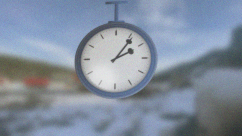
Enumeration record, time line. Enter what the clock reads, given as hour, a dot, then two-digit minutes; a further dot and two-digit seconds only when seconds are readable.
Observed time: 2.06
